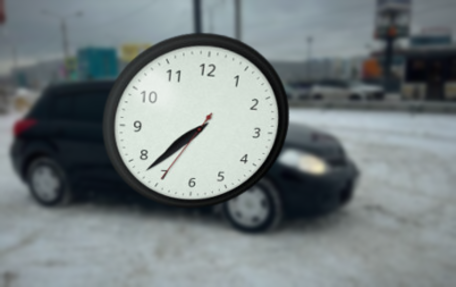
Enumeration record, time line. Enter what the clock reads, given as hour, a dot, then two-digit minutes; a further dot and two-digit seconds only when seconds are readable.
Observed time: 7.37.35
